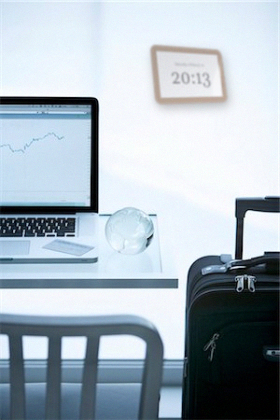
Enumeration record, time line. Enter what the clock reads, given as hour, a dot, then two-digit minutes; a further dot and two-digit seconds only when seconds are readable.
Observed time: 20.13
